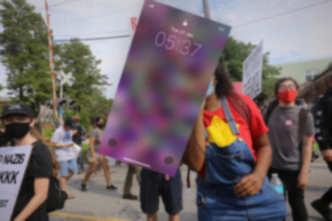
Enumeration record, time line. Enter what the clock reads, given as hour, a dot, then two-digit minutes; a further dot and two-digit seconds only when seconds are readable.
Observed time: 5.37
